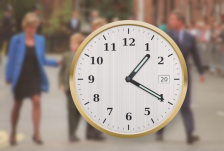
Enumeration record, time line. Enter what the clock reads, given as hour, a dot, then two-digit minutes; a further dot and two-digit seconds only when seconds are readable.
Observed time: 1.20
